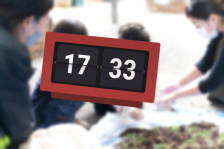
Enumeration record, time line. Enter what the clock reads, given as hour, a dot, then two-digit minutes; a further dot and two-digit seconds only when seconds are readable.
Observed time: 17.33
